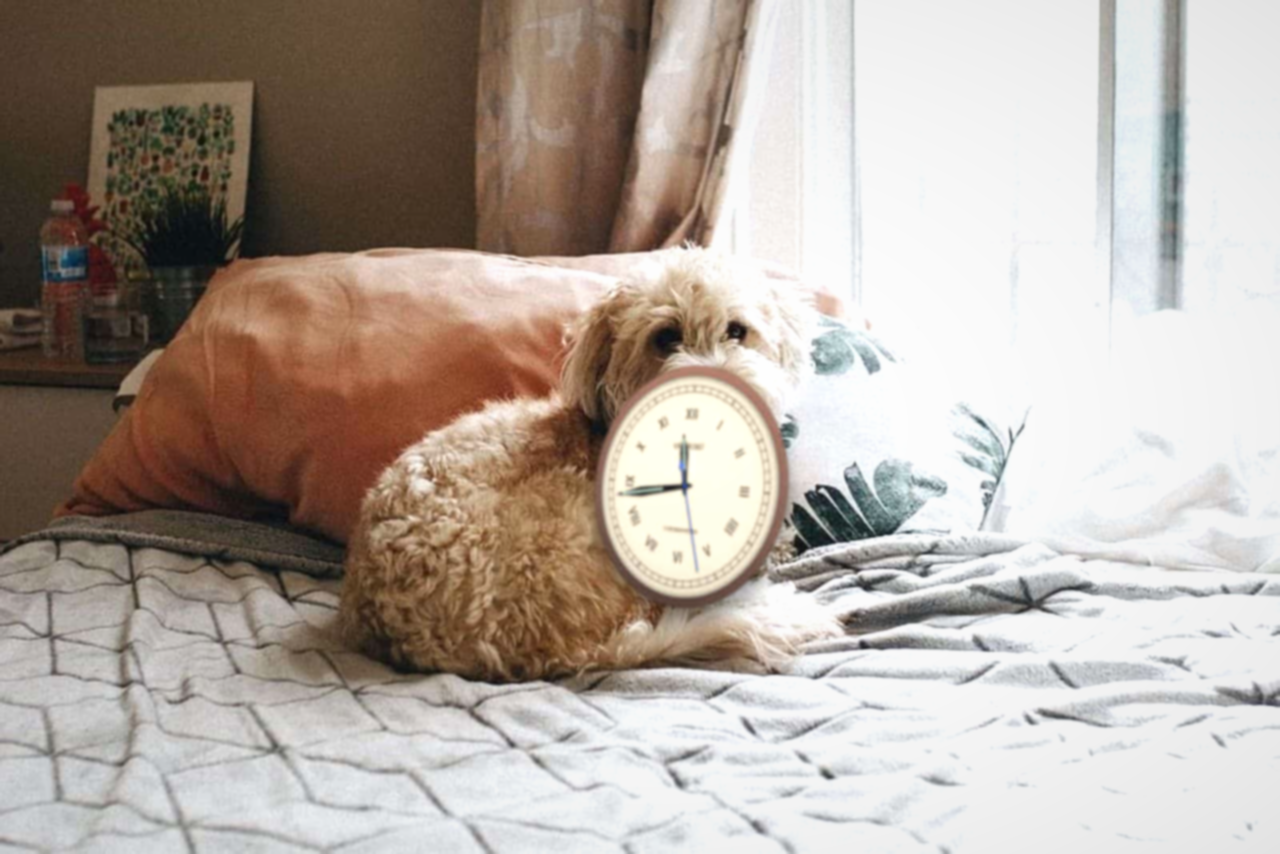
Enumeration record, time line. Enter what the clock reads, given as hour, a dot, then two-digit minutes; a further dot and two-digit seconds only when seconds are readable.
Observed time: 11.43.27
